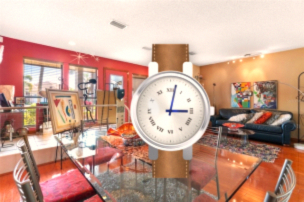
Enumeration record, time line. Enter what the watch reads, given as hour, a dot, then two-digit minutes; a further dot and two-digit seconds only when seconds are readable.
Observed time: 3.02
